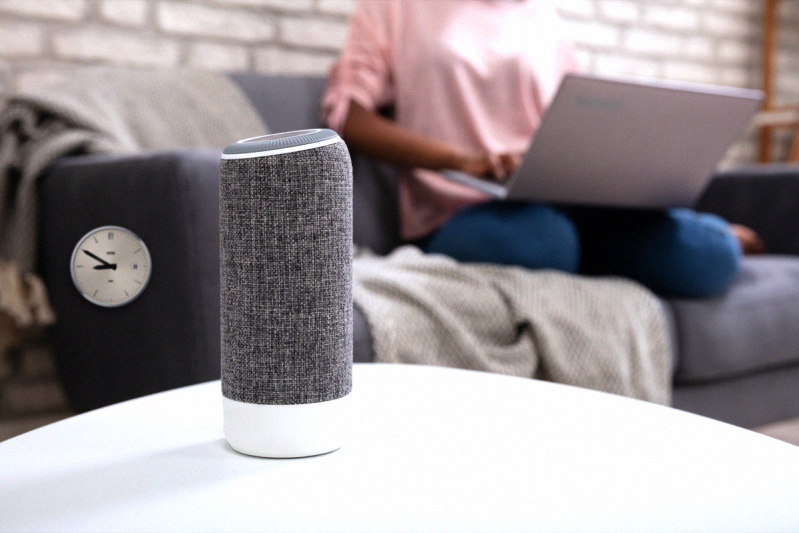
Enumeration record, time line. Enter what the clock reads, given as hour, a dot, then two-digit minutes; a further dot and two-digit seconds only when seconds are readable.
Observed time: 8.50
